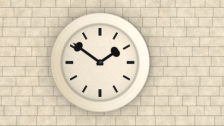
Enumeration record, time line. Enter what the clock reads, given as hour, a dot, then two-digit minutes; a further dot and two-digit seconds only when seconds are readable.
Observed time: 1.51
